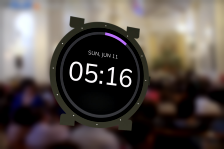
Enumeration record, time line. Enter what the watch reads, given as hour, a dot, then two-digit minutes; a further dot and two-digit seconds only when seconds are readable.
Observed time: 5.16
